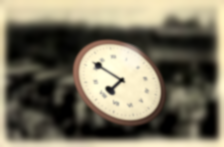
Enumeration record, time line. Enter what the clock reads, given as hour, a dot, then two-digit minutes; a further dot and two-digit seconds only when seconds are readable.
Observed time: 7.52
